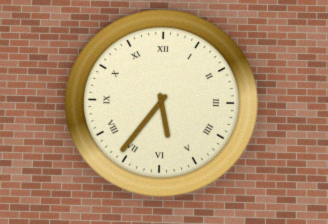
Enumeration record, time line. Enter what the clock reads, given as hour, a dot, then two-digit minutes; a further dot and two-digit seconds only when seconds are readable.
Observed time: 5.36
